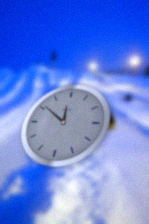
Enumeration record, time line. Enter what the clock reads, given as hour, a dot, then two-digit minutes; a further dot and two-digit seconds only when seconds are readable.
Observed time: 11.51
